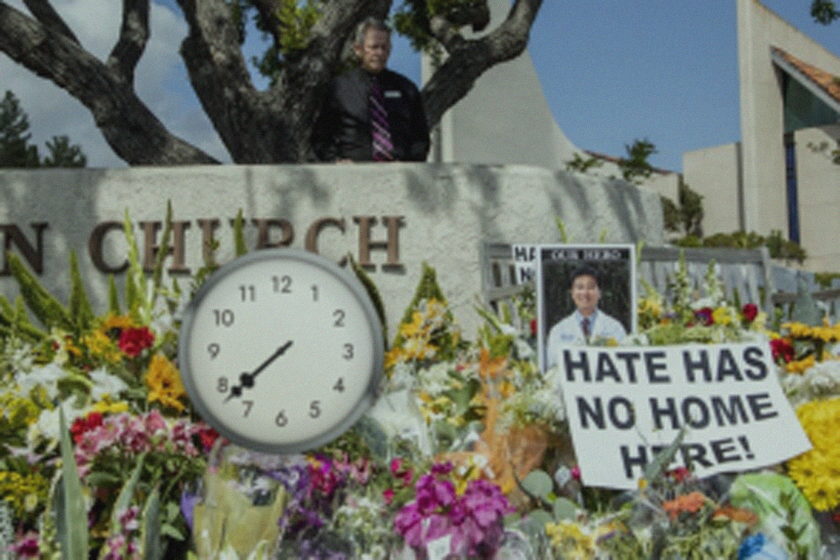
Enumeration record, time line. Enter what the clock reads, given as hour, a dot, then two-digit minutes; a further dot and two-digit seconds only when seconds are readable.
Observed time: 7.38
